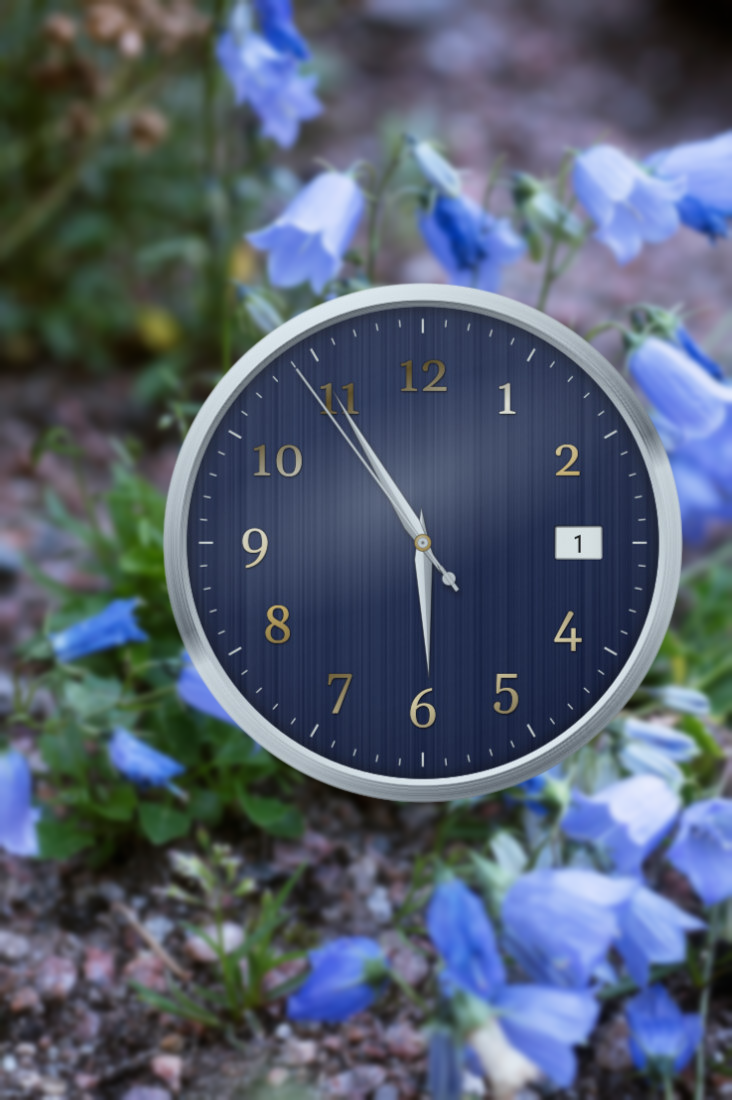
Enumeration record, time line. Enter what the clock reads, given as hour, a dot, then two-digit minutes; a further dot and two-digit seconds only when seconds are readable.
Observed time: 5.54.54
